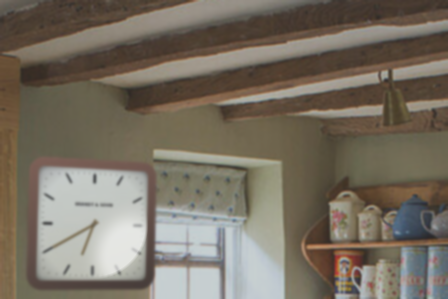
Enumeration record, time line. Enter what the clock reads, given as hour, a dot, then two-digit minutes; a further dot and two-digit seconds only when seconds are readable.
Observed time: 6.40
